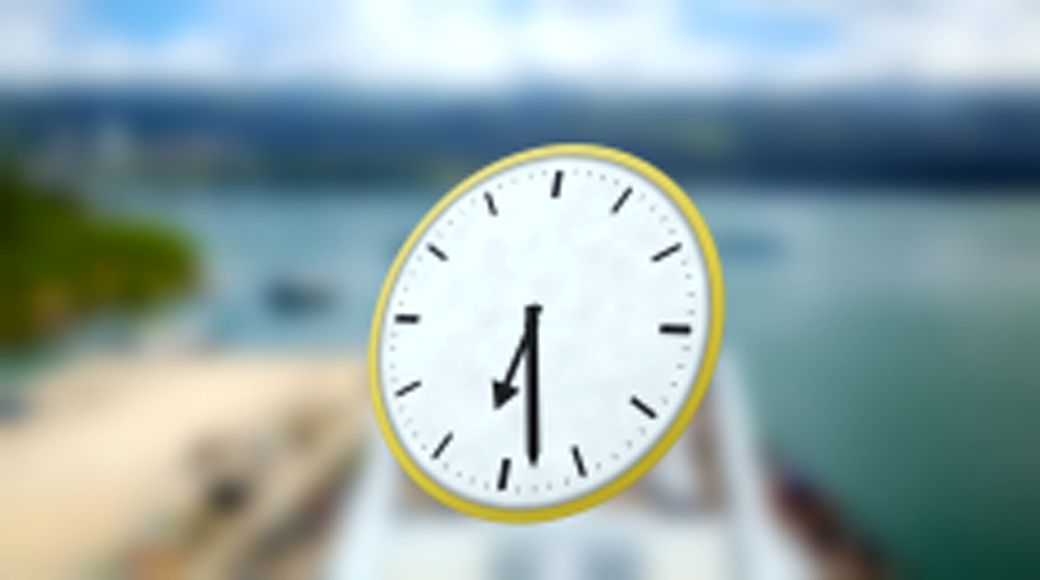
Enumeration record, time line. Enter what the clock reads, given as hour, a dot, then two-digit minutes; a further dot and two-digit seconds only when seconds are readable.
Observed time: 6.28
